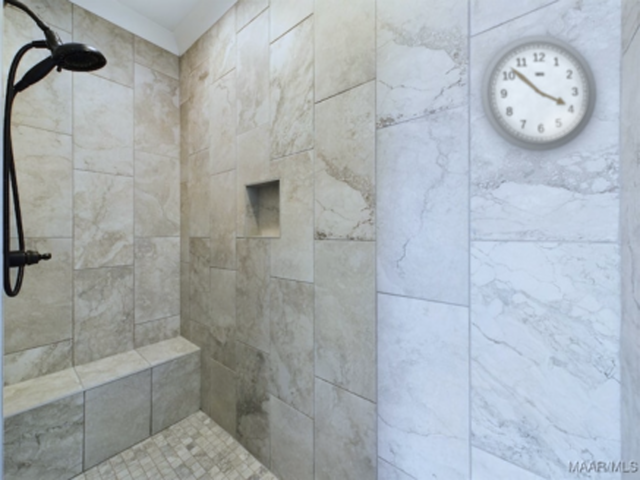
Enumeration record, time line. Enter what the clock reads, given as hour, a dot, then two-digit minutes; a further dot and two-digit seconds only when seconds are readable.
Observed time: 3.52
